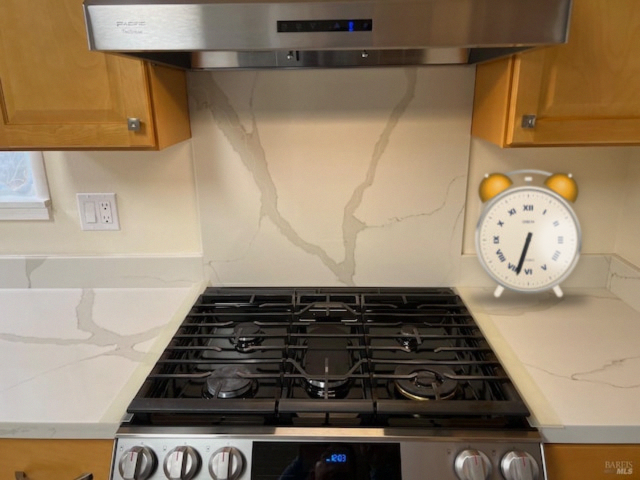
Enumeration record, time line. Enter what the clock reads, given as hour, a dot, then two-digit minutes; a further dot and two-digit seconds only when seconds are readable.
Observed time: 6.33
